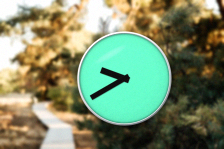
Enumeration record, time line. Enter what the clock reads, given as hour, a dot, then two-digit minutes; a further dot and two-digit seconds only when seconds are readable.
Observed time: 9.40
